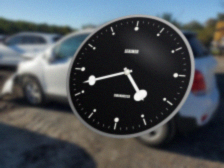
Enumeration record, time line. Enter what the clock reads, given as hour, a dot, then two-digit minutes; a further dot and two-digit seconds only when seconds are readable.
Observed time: 4.42
